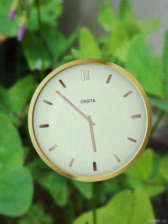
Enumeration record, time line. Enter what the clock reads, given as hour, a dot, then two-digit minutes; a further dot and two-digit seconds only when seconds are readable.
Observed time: 5.53
